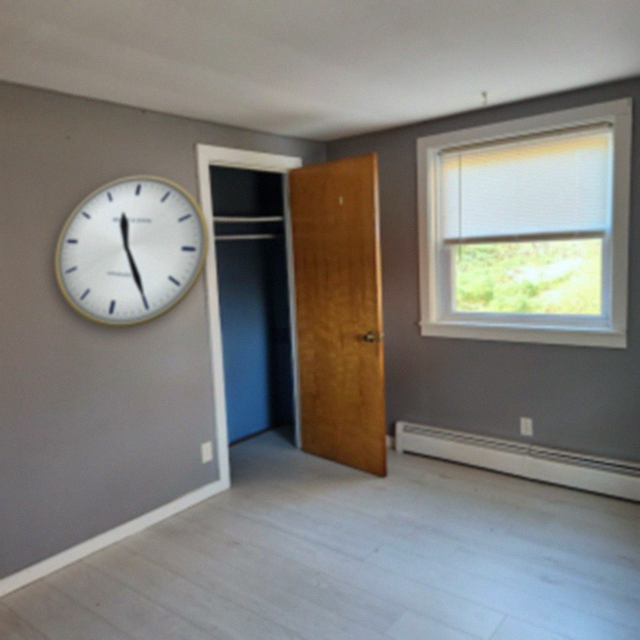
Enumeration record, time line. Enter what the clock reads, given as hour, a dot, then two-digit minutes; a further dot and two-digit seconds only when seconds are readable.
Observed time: 11.25
